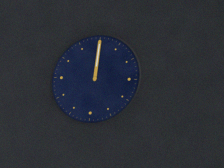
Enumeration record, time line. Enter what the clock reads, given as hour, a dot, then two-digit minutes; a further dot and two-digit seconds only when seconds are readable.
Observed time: 12.00
